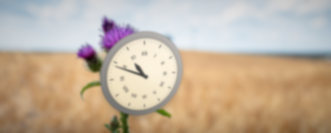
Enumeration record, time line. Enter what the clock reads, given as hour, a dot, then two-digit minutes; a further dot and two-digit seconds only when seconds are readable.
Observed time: 10.49
